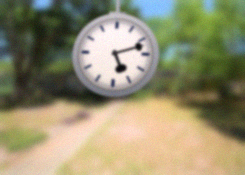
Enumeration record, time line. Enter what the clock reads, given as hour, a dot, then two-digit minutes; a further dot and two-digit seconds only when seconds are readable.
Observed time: 5.12
